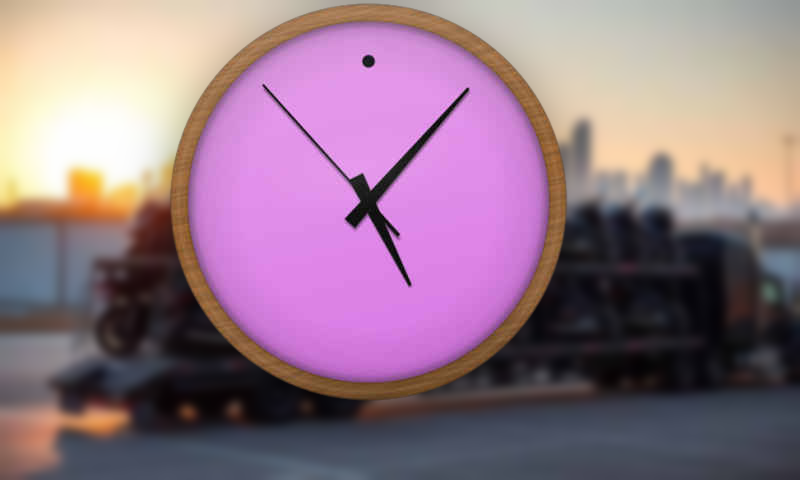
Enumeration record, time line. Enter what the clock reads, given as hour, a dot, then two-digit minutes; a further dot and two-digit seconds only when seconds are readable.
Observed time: 5.06.53
